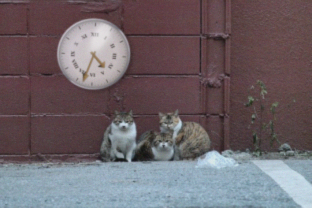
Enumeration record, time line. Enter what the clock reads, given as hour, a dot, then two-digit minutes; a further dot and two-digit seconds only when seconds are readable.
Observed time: 4.33
